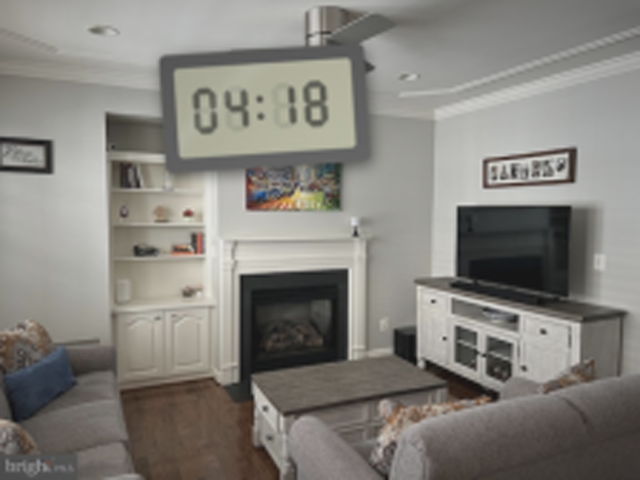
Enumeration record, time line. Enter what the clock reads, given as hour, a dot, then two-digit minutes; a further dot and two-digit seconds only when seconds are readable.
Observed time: 4.18
